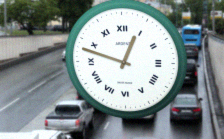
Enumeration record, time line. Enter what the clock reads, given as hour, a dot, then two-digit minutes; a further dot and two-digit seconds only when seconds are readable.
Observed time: 12.48
